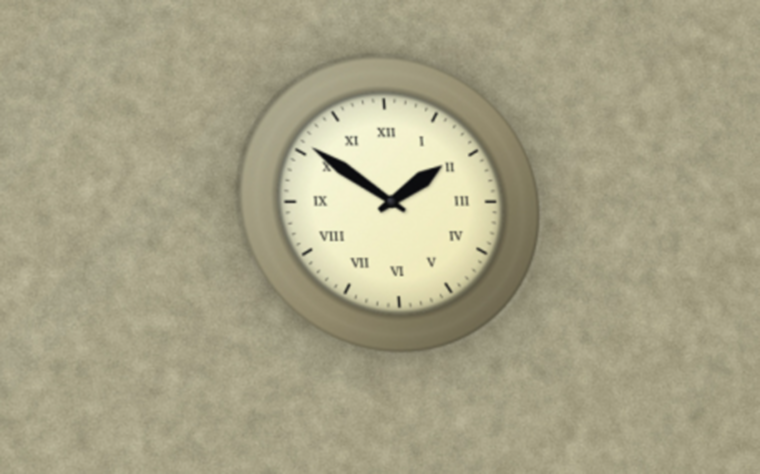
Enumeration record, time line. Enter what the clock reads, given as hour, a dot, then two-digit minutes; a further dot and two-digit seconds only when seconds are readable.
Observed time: 1.51
